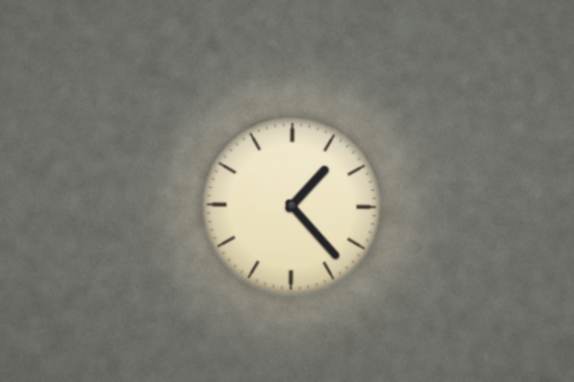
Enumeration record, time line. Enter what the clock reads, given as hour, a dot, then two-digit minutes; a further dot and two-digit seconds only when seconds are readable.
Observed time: 1.23
